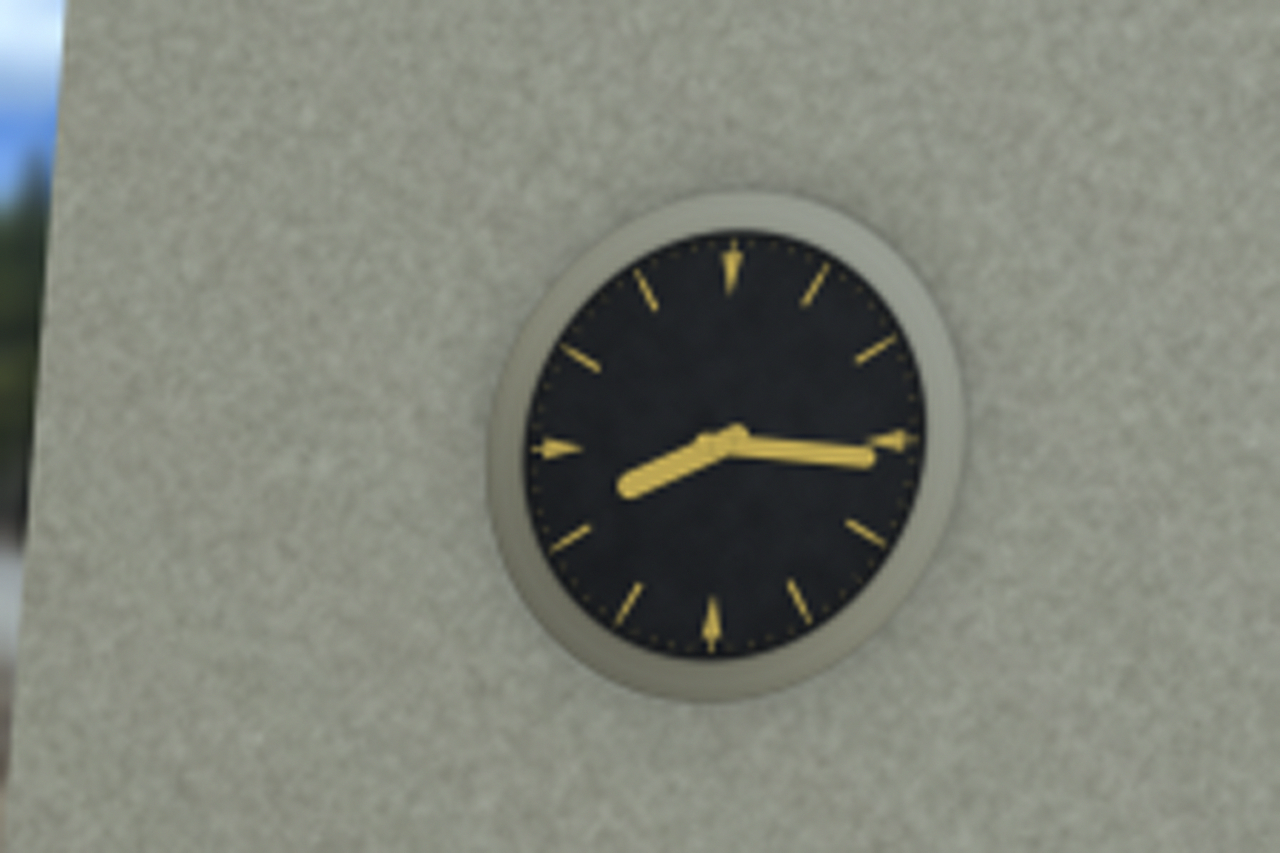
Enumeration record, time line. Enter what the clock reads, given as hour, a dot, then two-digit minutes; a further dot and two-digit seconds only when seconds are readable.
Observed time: 8.16
